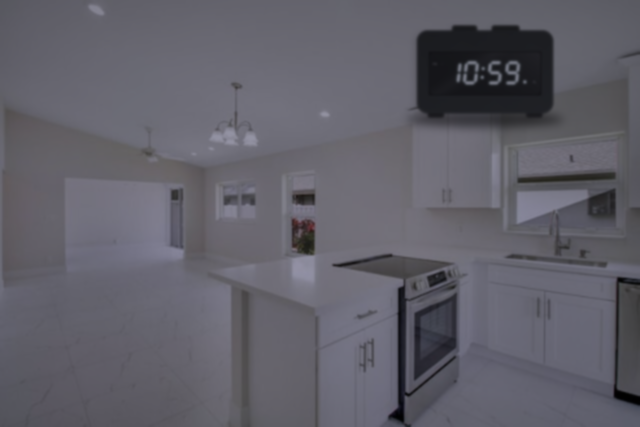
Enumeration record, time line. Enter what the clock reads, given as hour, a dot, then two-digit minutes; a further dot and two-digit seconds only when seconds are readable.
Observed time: 10.59
